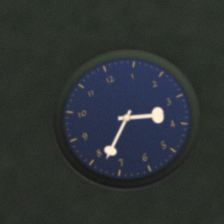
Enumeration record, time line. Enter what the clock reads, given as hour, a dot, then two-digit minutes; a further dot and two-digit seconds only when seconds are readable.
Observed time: 3.38
